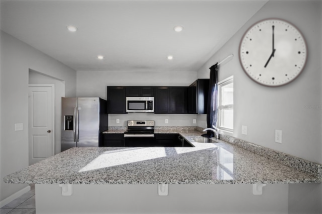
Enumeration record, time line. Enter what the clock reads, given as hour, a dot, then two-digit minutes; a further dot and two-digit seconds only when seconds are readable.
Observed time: 7.00
